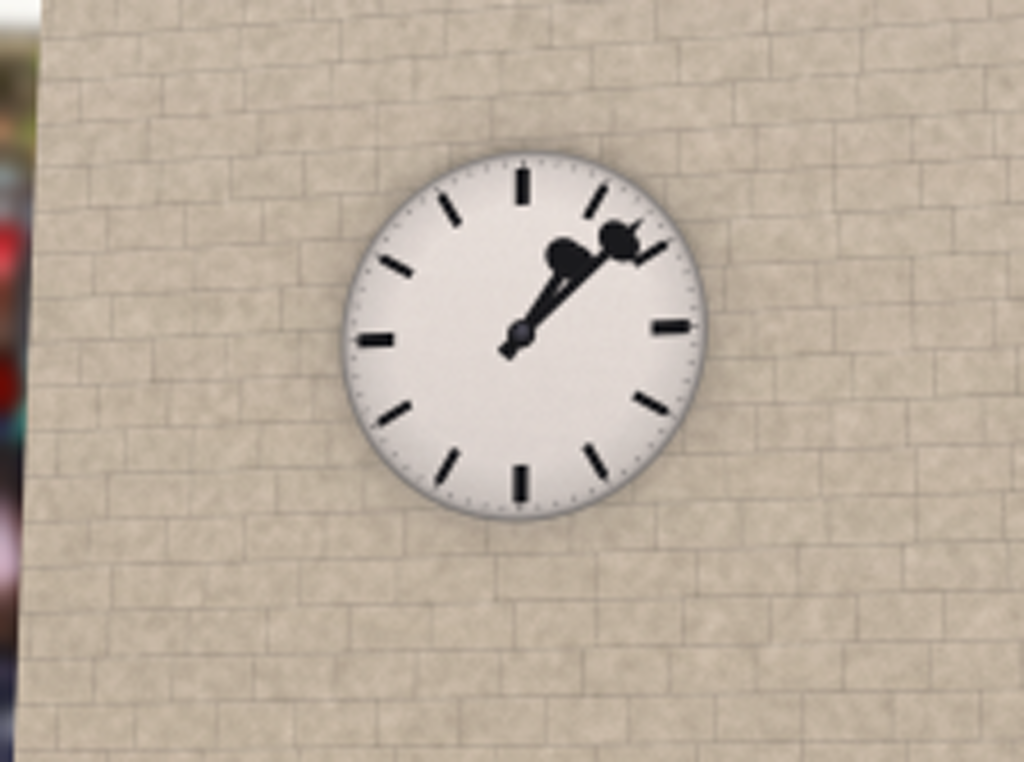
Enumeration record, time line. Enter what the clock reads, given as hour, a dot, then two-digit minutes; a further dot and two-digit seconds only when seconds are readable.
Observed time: 1.08
